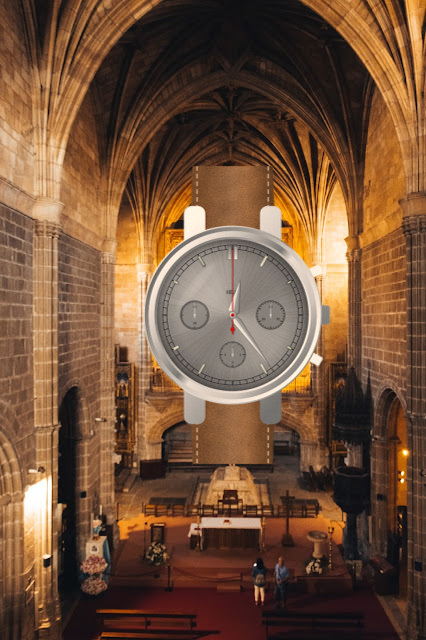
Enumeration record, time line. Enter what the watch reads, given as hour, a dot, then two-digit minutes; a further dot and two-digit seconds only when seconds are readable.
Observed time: 12.24
